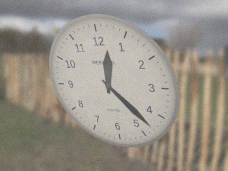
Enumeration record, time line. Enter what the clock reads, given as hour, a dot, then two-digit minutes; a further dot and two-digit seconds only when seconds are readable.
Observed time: 12.23
